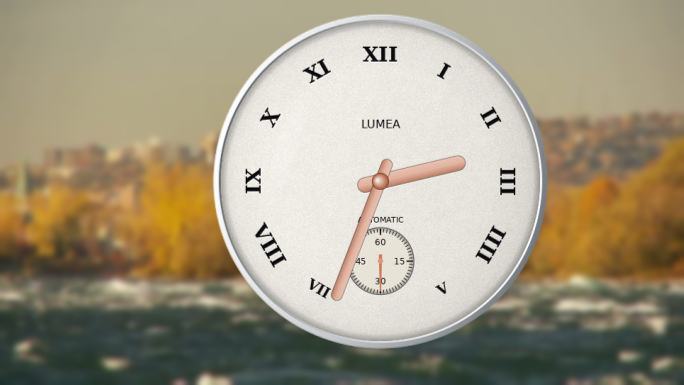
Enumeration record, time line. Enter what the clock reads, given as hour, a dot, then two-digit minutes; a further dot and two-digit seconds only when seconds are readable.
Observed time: 2.33.30
